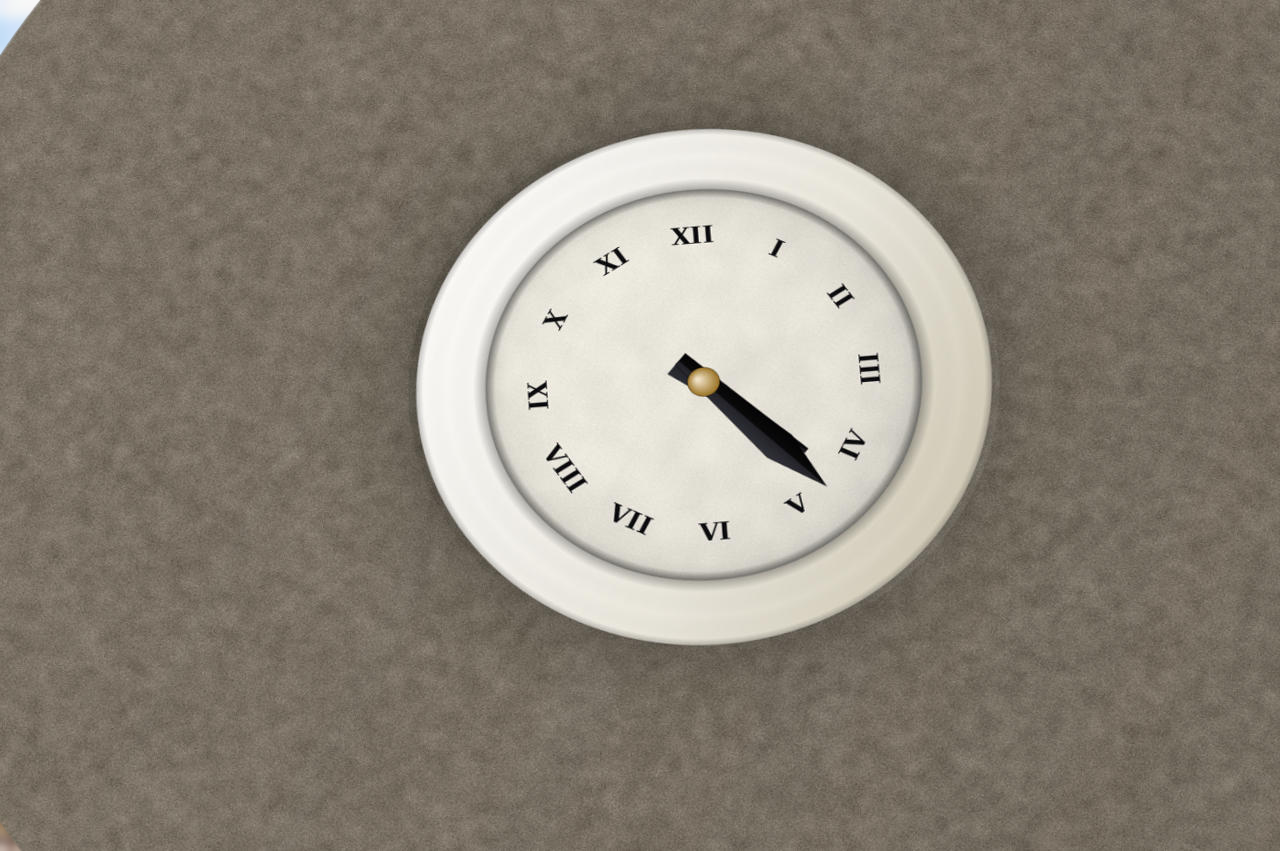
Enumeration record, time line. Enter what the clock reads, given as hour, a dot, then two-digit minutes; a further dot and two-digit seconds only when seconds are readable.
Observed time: 4.23
